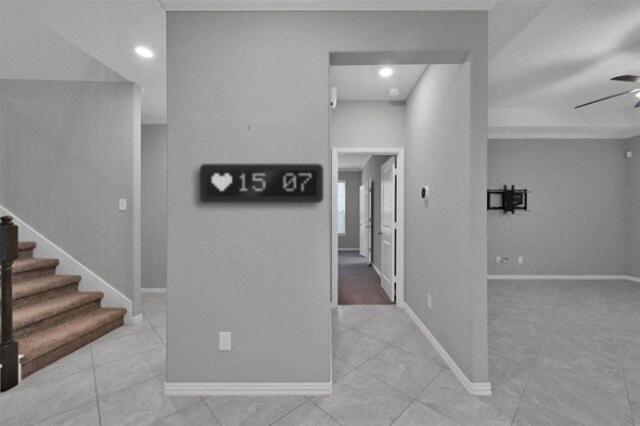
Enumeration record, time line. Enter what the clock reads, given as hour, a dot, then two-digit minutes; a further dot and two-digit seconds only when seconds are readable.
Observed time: 15.07
